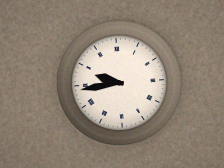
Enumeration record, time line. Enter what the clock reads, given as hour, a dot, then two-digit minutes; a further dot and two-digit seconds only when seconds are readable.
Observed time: 9.44
